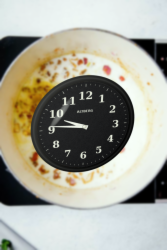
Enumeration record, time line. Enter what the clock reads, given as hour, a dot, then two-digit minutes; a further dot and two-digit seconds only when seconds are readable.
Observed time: 9.46
